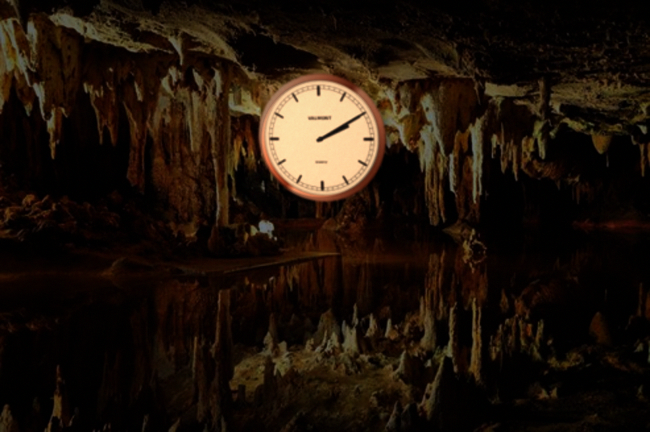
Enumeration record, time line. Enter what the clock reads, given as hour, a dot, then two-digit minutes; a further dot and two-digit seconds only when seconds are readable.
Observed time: 2.10
